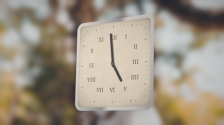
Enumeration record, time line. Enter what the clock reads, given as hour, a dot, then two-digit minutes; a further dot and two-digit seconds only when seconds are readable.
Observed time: 4.59
